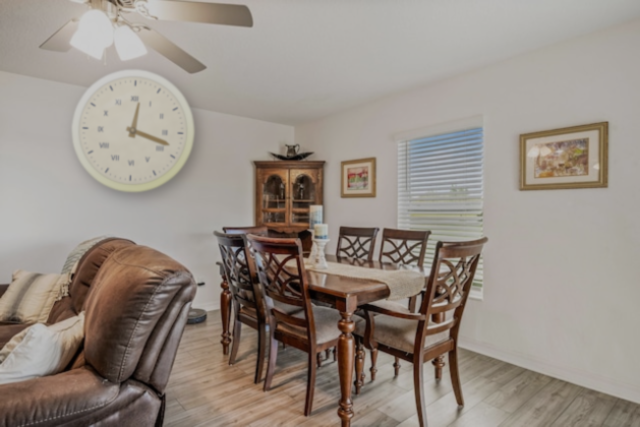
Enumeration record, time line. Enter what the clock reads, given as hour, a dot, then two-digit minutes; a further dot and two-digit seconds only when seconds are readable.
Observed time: 12.18
